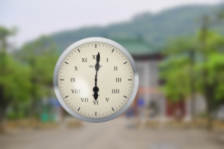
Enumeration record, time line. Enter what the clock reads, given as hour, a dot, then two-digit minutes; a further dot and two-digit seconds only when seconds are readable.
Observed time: 6.01
